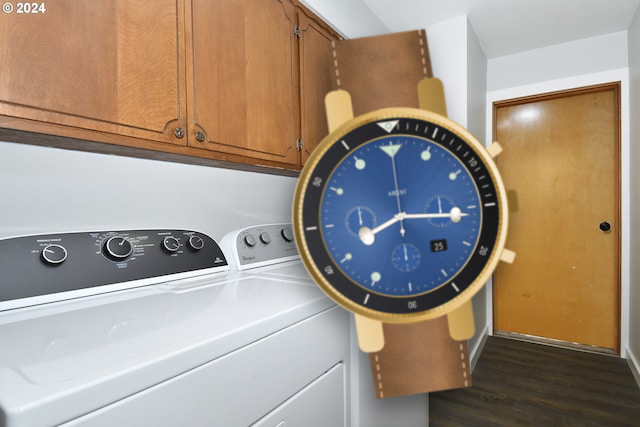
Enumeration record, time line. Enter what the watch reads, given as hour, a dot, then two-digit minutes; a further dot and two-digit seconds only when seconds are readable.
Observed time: 8.16
